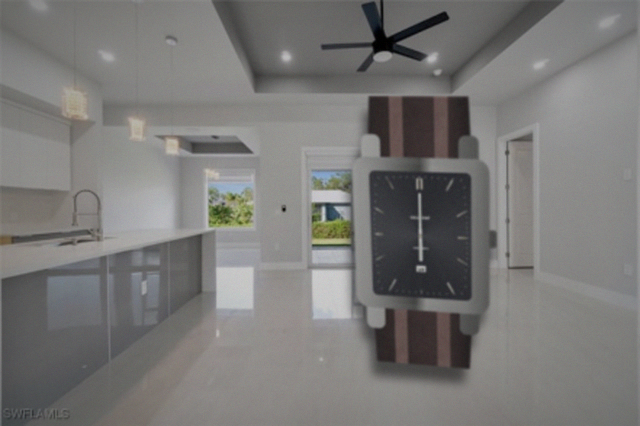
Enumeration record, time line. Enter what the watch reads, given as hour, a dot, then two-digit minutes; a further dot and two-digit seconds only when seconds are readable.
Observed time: 6.00
